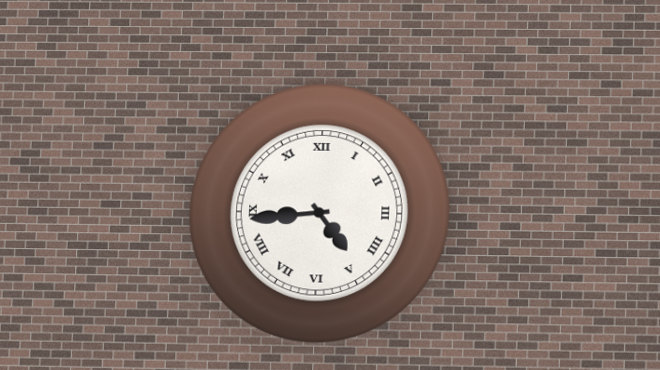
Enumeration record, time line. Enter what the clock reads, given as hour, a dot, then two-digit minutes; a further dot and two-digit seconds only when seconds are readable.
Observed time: 4.44
